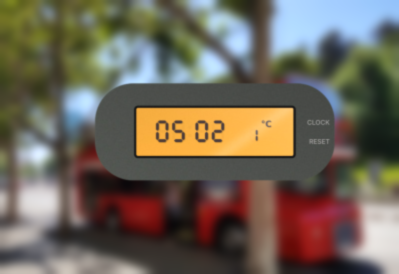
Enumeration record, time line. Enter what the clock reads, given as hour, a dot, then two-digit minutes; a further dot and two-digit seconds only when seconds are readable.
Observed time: 5.02
